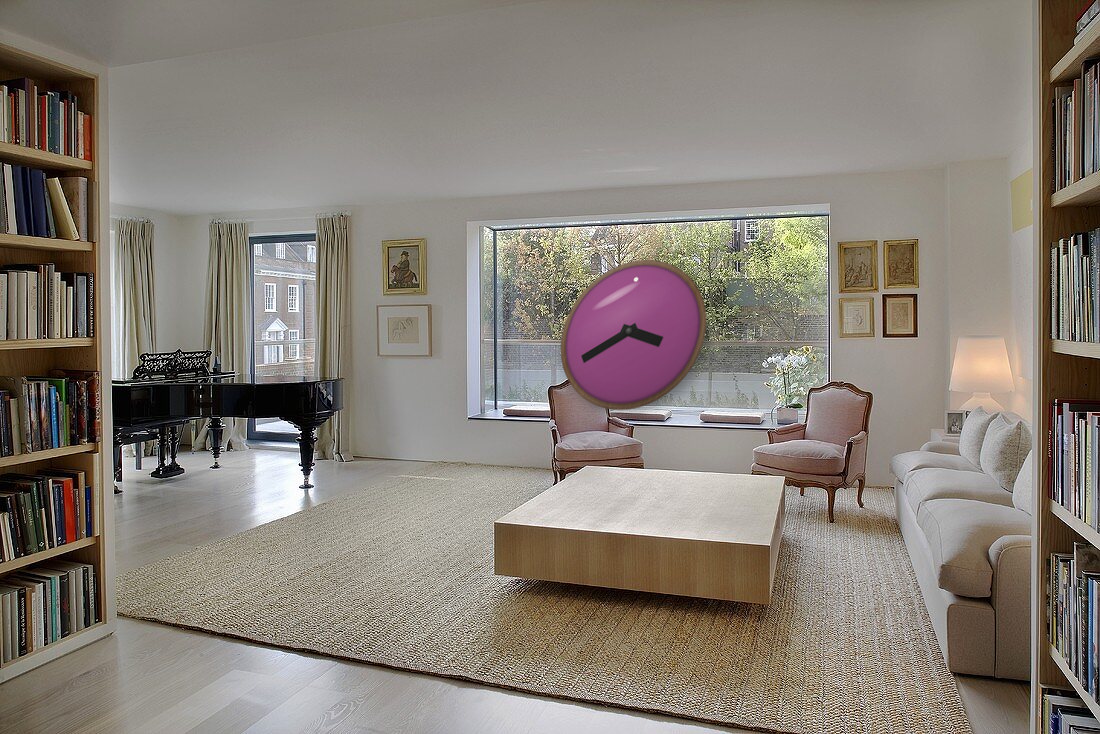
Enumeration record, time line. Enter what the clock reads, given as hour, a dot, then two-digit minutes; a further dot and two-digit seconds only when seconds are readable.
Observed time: 3.40
